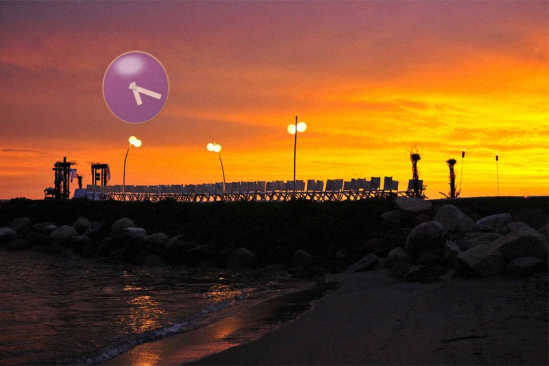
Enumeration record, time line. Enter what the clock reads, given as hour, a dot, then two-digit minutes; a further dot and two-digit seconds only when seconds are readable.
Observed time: 5.18
